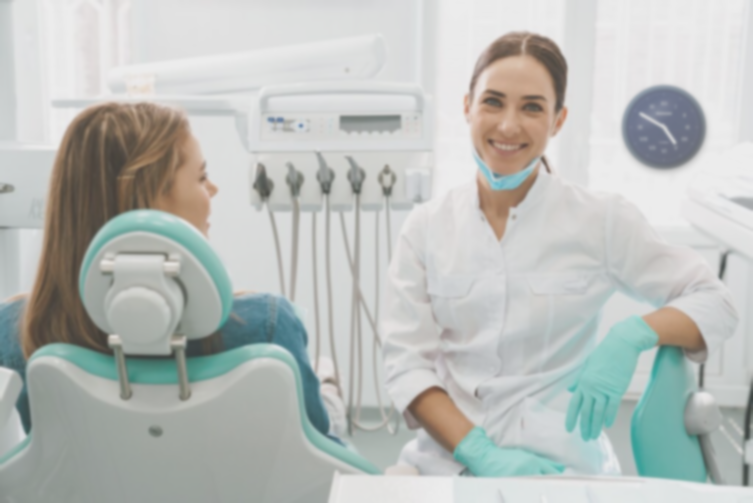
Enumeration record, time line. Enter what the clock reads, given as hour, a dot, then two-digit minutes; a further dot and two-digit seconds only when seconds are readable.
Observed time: 4.50
